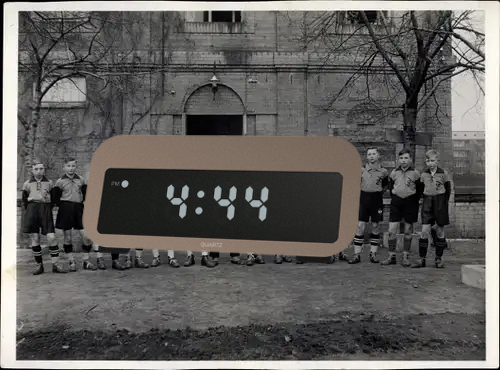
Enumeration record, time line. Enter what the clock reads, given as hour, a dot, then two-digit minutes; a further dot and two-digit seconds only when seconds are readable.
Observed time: 4.44
